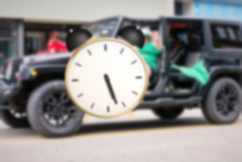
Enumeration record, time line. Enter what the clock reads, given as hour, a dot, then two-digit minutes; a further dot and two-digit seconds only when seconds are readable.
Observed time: 5.27
